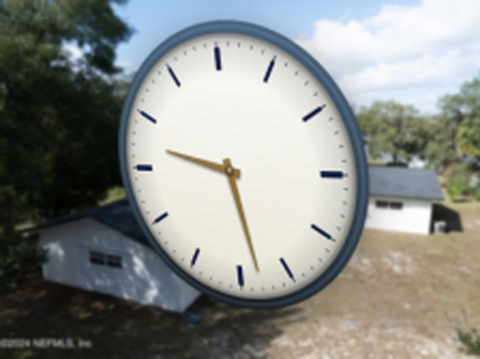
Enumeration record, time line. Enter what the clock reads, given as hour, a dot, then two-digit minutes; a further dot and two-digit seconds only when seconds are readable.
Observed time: 9.28
